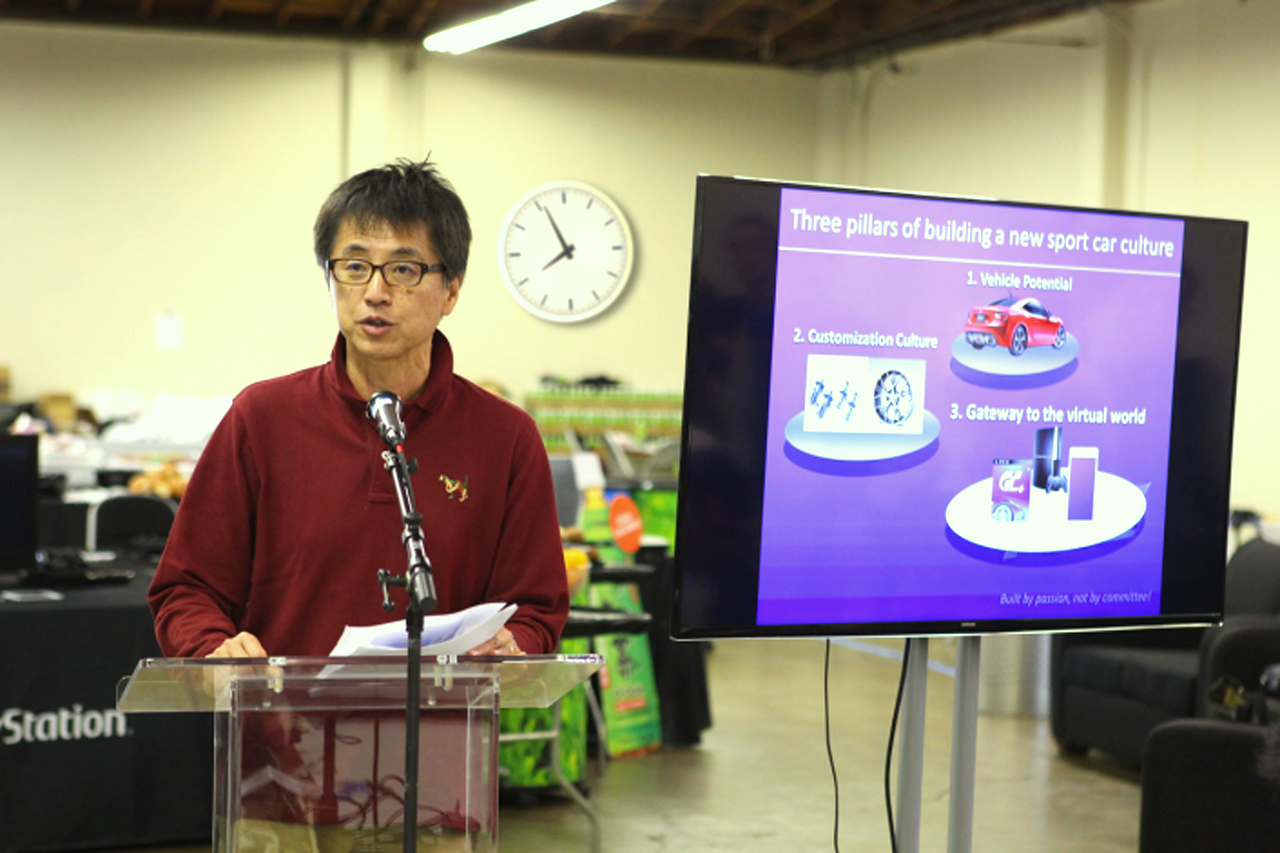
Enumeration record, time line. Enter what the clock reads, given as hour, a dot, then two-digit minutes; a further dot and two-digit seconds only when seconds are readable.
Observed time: 7.56
